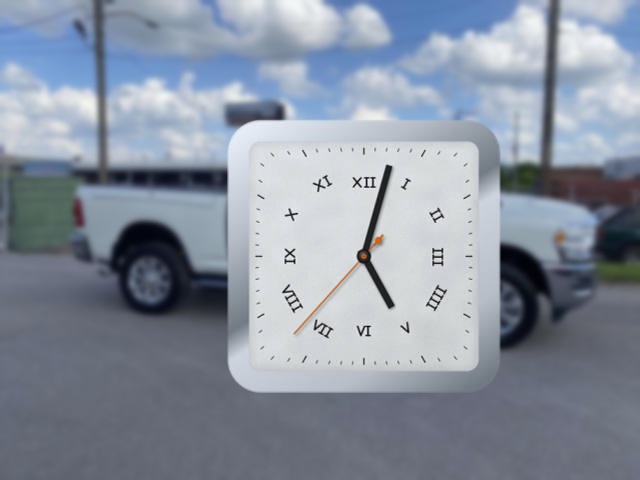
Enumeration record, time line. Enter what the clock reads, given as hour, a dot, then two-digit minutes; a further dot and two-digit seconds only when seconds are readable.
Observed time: 5.02.37
